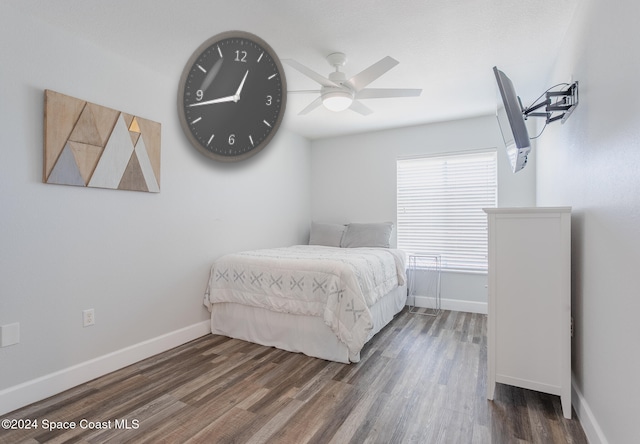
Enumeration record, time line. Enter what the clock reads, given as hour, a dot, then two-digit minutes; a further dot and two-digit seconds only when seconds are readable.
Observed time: 12.43
